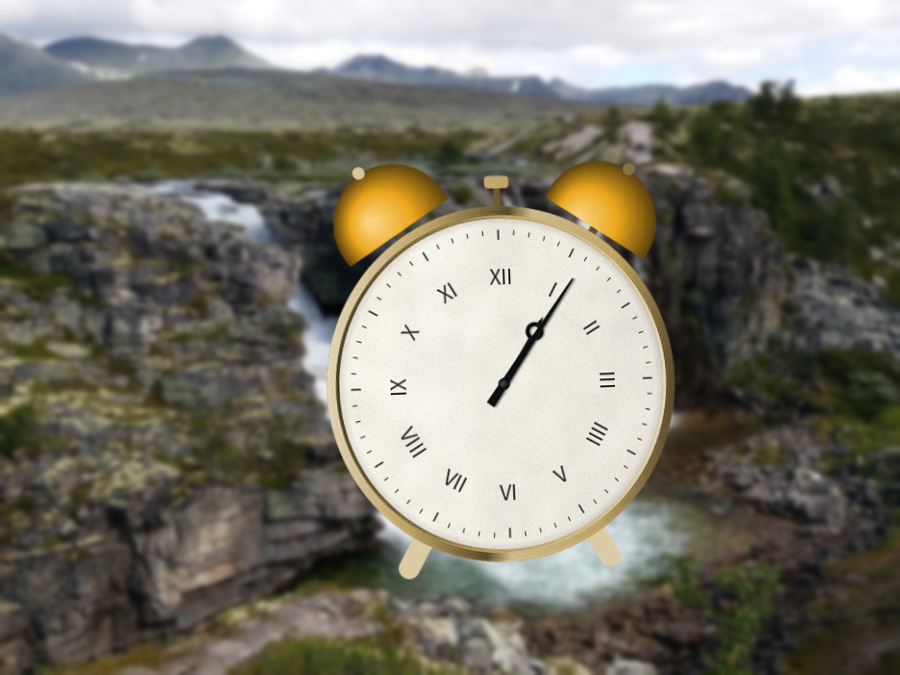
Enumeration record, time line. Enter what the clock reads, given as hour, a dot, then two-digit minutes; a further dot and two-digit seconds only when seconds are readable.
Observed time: 1.06
